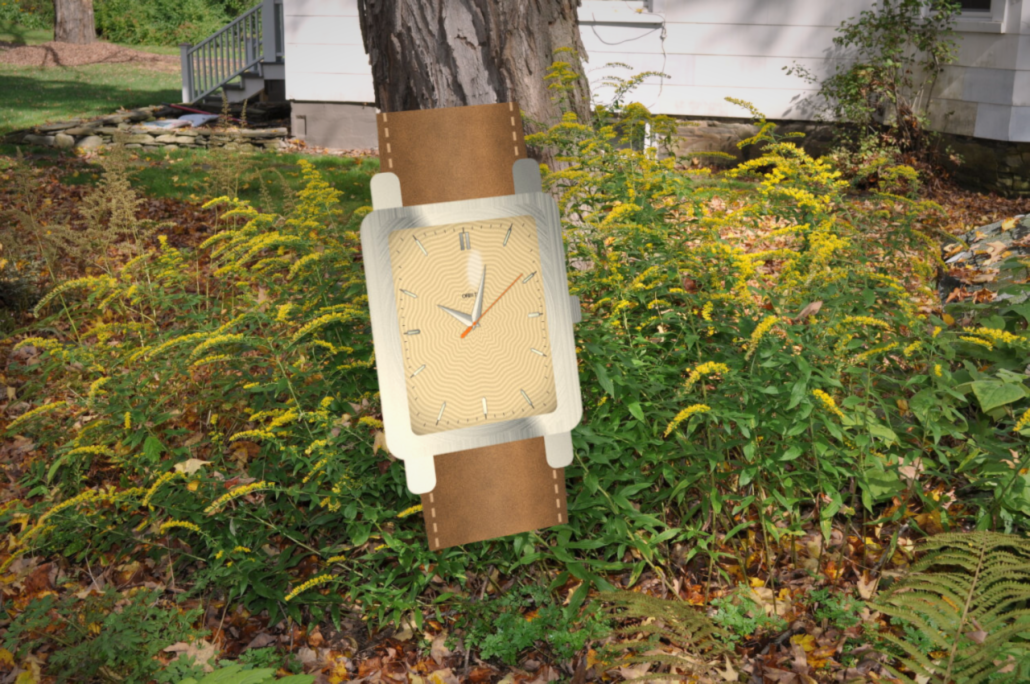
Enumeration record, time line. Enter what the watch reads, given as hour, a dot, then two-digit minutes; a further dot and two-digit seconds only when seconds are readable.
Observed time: 10.03.09
